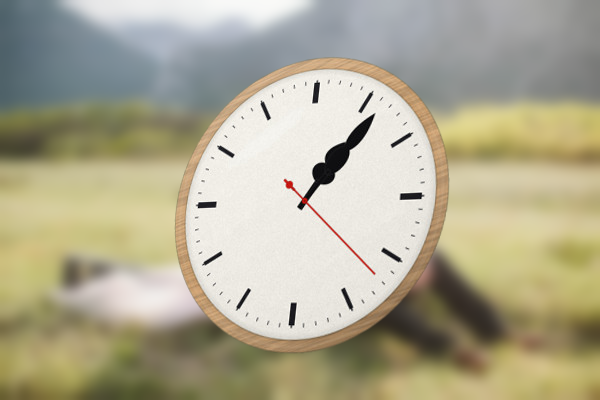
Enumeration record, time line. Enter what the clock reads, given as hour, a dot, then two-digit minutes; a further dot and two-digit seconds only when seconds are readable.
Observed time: 1.06.22
